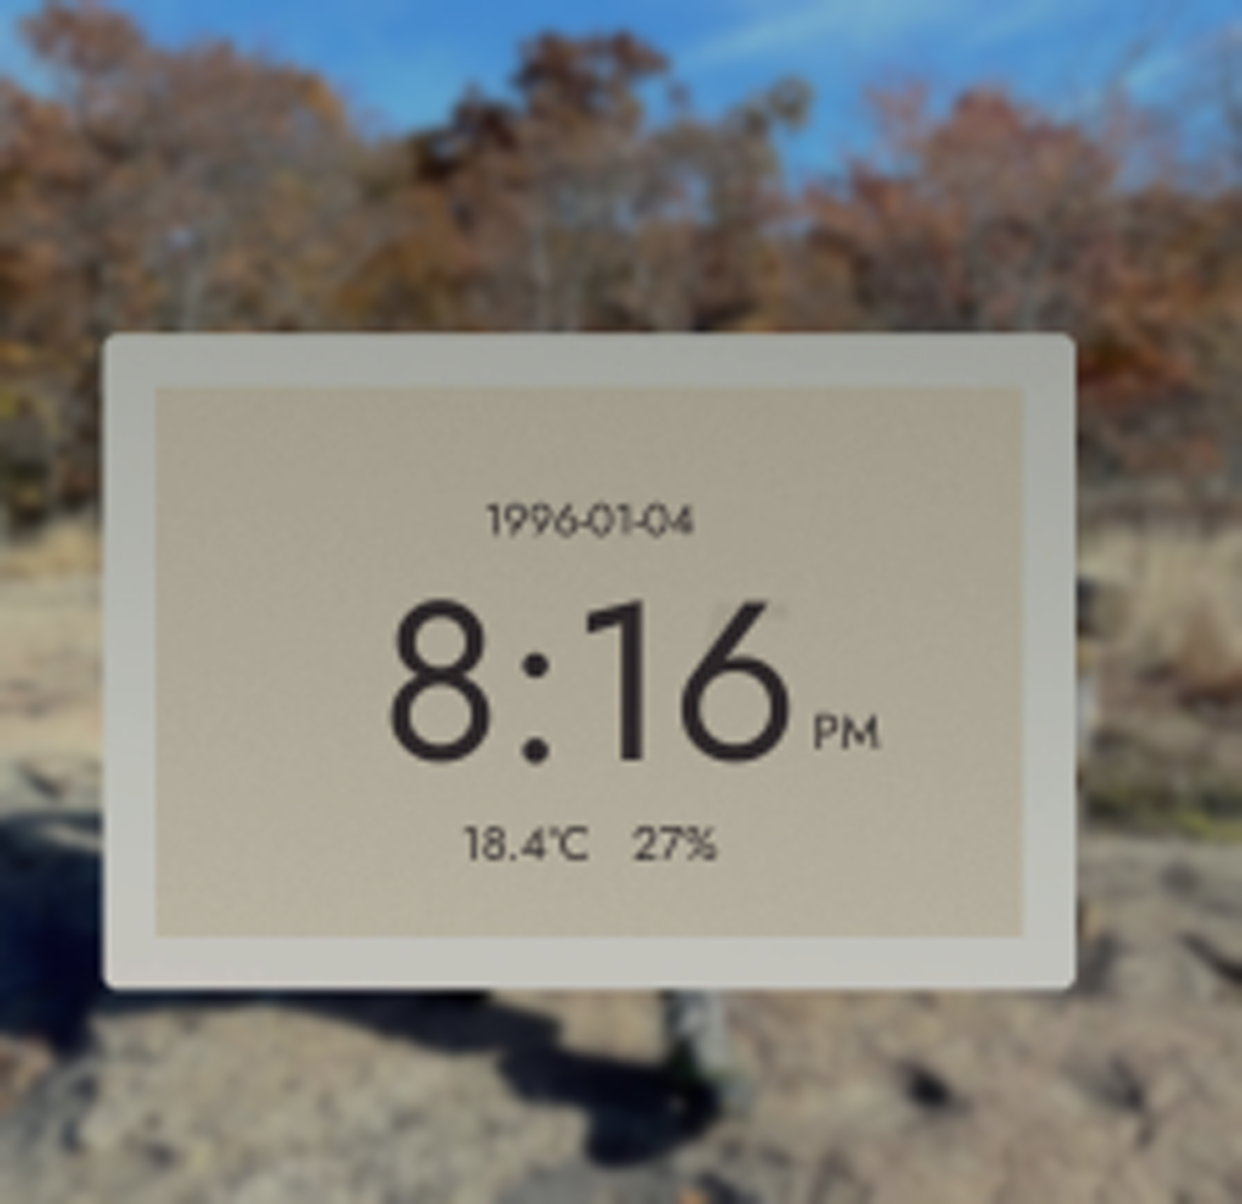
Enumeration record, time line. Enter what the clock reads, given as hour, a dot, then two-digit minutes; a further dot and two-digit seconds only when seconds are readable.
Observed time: 8.16
